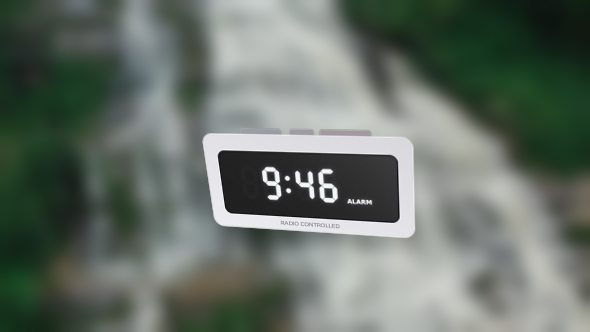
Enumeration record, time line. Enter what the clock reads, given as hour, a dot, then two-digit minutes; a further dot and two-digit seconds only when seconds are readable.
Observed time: 9.46
